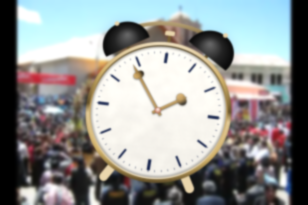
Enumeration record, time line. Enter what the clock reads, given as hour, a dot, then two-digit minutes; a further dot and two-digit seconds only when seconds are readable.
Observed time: 1.54
